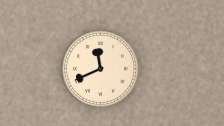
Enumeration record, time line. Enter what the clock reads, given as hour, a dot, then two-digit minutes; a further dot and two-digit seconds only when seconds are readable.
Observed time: 11.41
